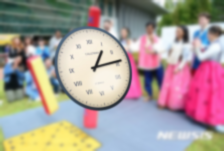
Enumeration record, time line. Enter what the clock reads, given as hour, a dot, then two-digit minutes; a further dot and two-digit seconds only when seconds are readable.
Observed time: 1.14
